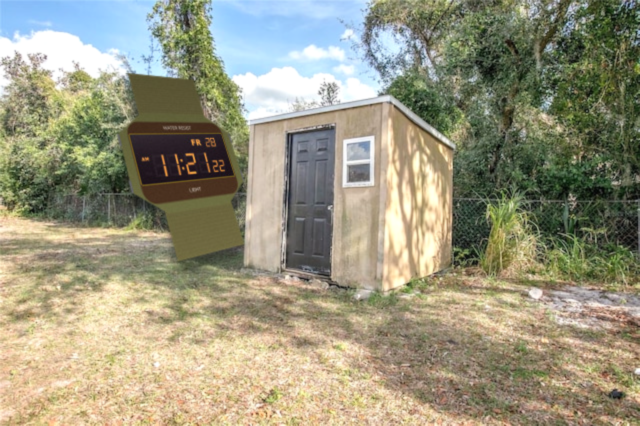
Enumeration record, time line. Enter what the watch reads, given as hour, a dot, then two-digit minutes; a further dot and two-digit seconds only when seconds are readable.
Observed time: 11.21.22
